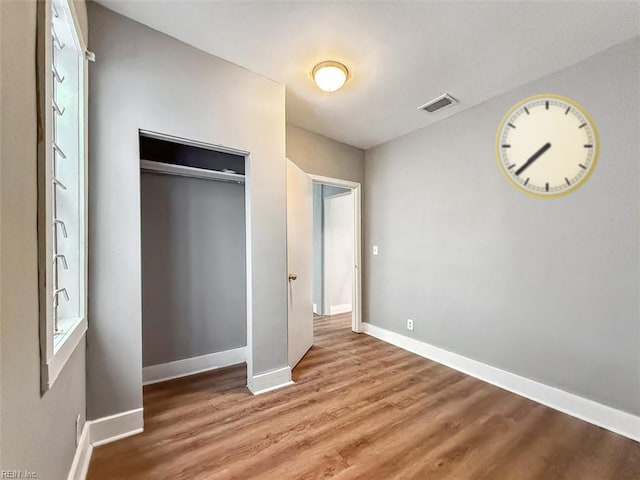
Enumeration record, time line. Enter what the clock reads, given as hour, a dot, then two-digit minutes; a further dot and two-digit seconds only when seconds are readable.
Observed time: 7.38
